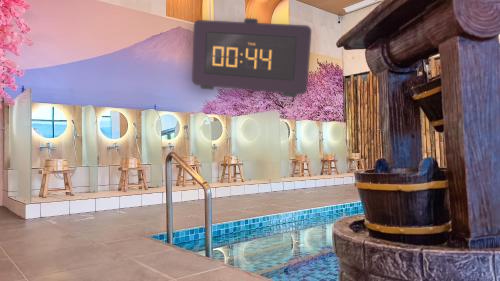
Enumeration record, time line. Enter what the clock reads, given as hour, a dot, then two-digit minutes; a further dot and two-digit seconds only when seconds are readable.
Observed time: 0.44
